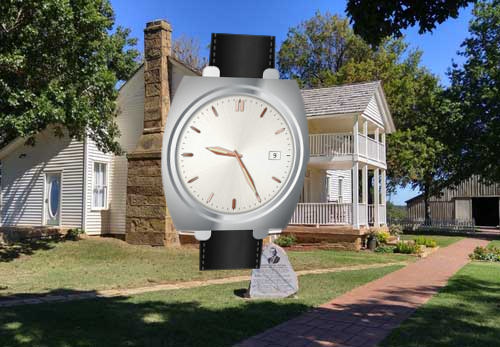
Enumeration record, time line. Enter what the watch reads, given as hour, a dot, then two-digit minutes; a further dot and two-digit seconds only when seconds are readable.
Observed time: 9.25
